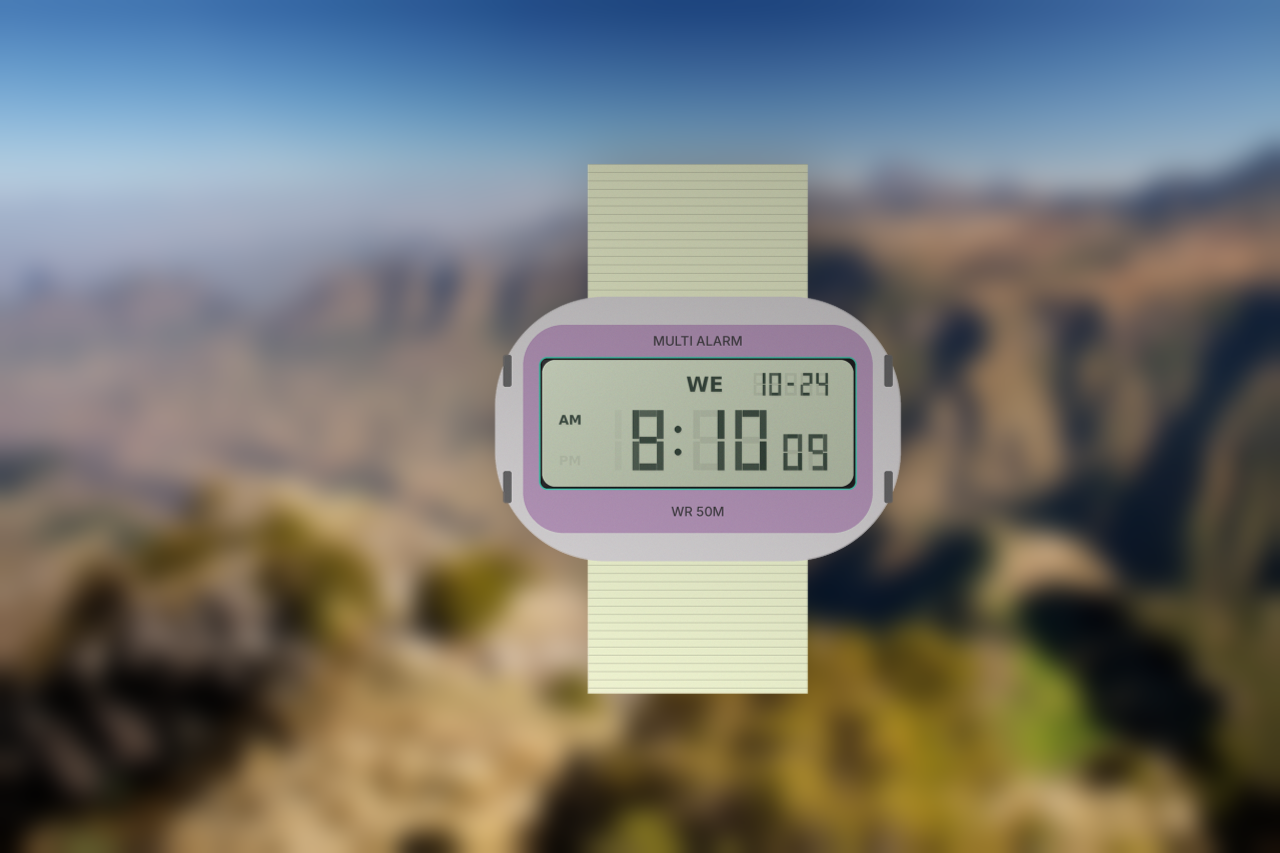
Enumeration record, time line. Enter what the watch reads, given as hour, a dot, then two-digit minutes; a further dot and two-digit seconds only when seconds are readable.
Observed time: 8.10.09
